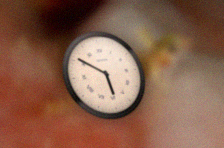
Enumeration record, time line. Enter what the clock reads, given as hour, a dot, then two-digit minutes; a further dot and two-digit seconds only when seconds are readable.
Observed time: 5.51
